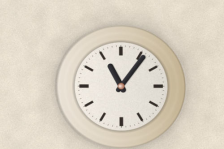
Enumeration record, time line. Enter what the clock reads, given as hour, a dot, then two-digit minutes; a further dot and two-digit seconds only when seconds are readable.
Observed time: 11.06
